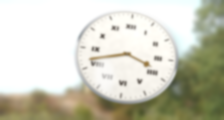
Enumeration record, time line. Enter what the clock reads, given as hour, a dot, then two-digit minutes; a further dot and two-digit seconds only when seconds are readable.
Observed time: 3.42
